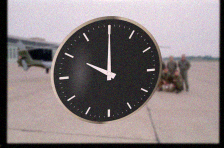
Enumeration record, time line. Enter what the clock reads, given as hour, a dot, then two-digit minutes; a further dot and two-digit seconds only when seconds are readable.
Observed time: 10.00
